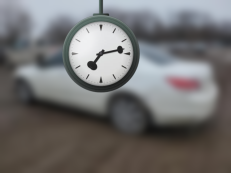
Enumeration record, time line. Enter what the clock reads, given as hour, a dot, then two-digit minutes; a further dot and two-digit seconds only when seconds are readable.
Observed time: 7.13
